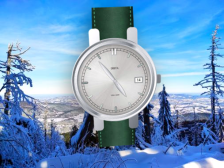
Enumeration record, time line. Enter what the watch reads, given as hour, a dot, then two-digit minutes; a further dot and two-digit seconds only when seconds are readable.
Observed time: 4.54
